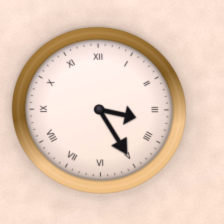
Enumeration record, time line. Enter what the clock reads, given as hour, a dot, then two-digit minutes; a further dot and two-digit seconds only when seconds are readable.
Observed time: 3.25
